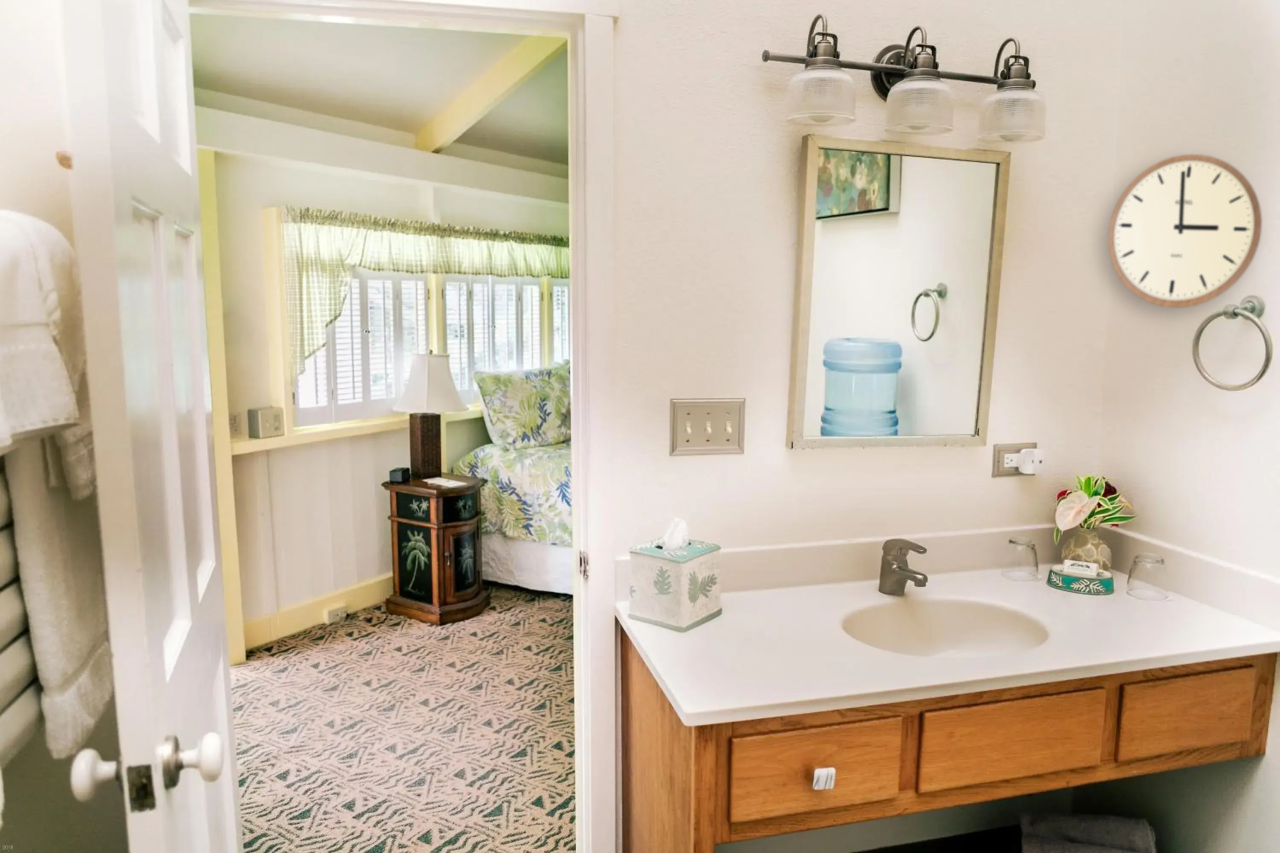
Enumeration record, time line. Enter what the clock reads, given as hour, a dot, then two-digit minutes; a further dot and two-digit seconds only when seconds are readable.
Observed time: 2.59
